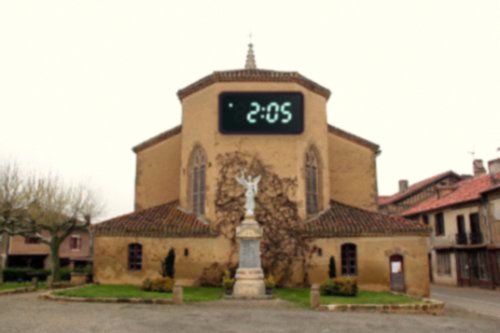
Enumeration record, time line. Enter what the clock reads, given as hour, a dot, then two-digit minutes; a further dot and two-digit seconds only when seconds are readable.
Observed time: 2.05
